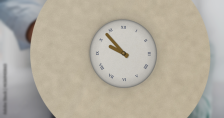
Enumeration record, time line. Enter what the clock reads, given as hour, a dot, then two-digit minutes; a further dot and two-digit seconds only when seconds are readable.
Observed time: 9.53
